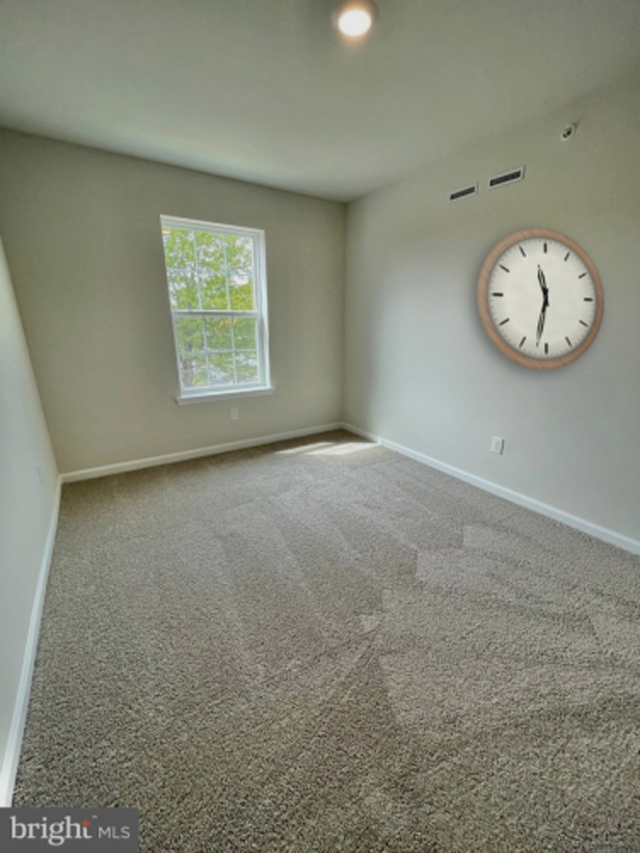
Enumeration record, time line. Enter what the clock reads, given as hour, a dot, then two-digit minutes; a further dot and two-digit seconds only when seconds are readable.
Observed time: 11.32
